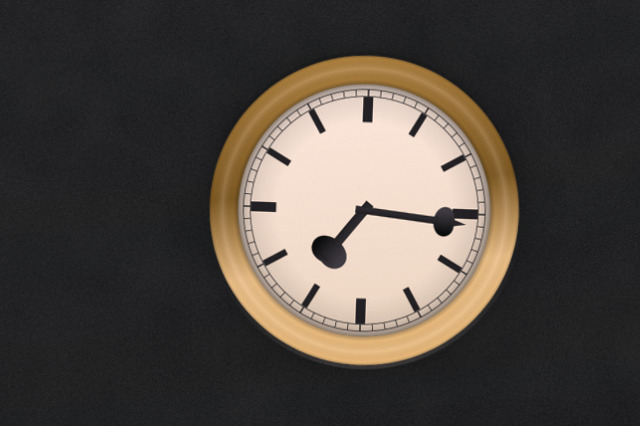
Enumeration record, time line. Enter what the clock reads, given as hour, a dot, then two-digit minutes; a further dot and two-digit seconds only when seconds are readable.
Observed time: 7.16
